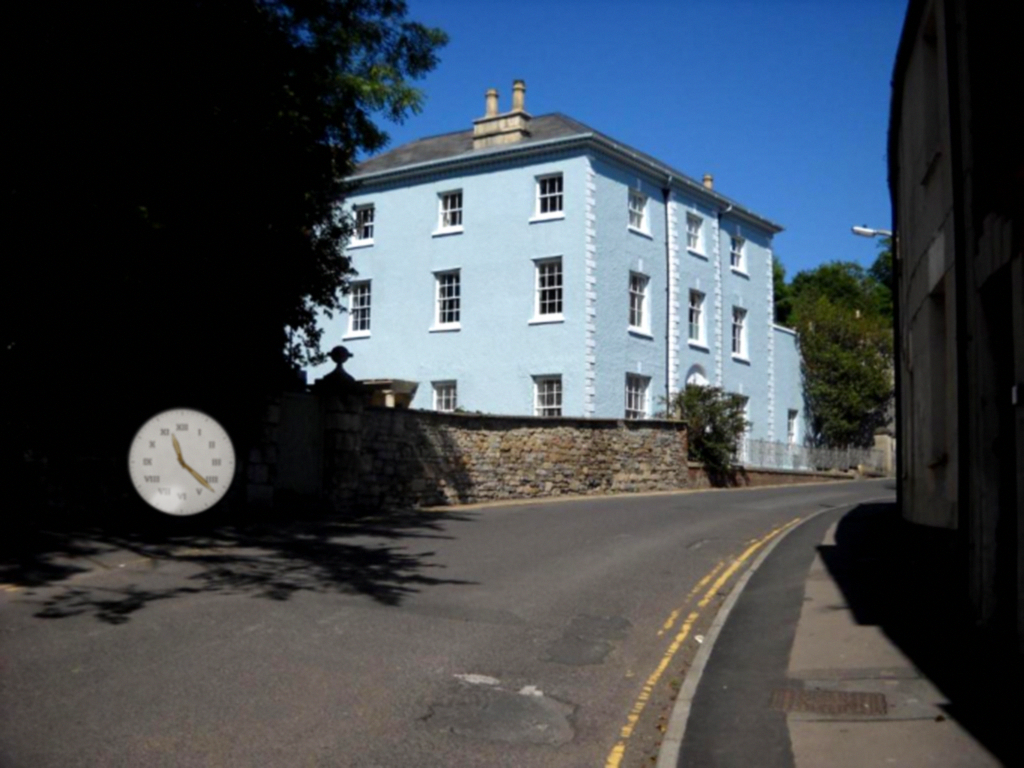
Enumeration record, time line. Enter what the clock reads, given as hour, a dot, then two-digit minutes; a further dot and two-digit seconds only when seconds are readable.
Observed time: 11.22
